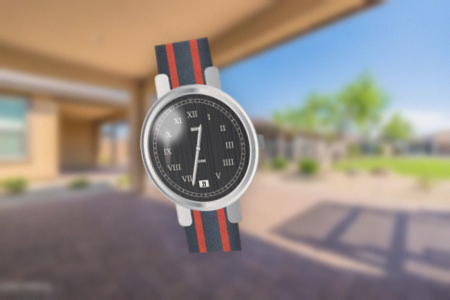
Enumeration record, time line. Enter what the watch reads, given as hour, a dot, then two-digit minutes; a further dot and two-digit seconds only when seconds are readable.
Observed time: 12.33
